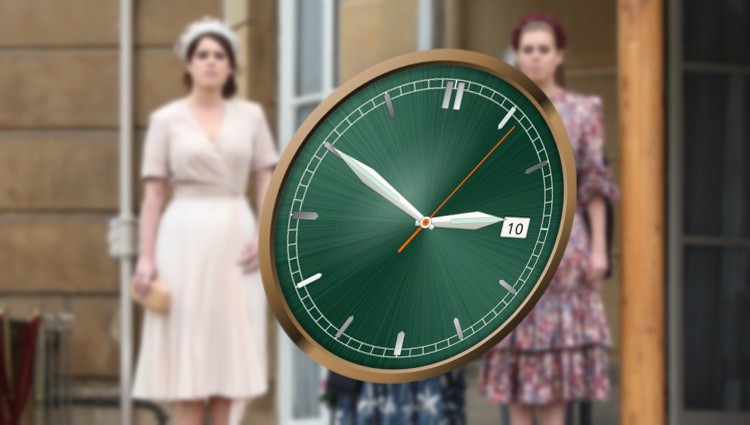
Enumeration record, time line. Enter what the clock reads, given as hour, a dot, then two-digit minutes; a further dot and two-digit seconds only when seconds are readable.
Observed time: 2.50.06
